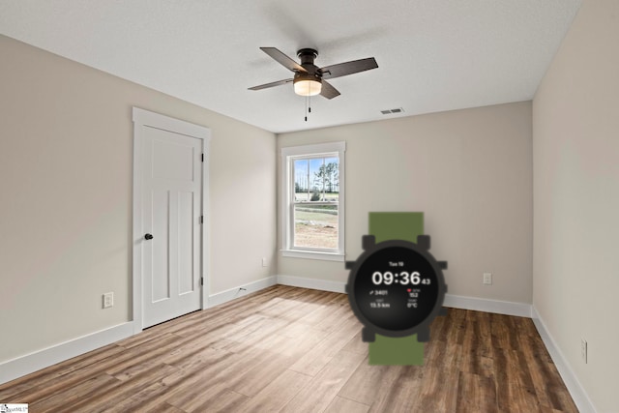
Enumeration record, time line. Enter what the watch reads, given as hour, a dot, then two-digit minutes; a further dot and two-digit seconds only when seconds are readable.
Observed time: 9.36
